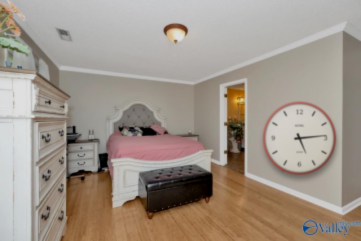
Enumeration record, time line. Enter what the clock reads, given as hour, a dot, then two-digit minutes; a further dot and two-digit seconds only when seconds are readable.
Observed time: 5.14
